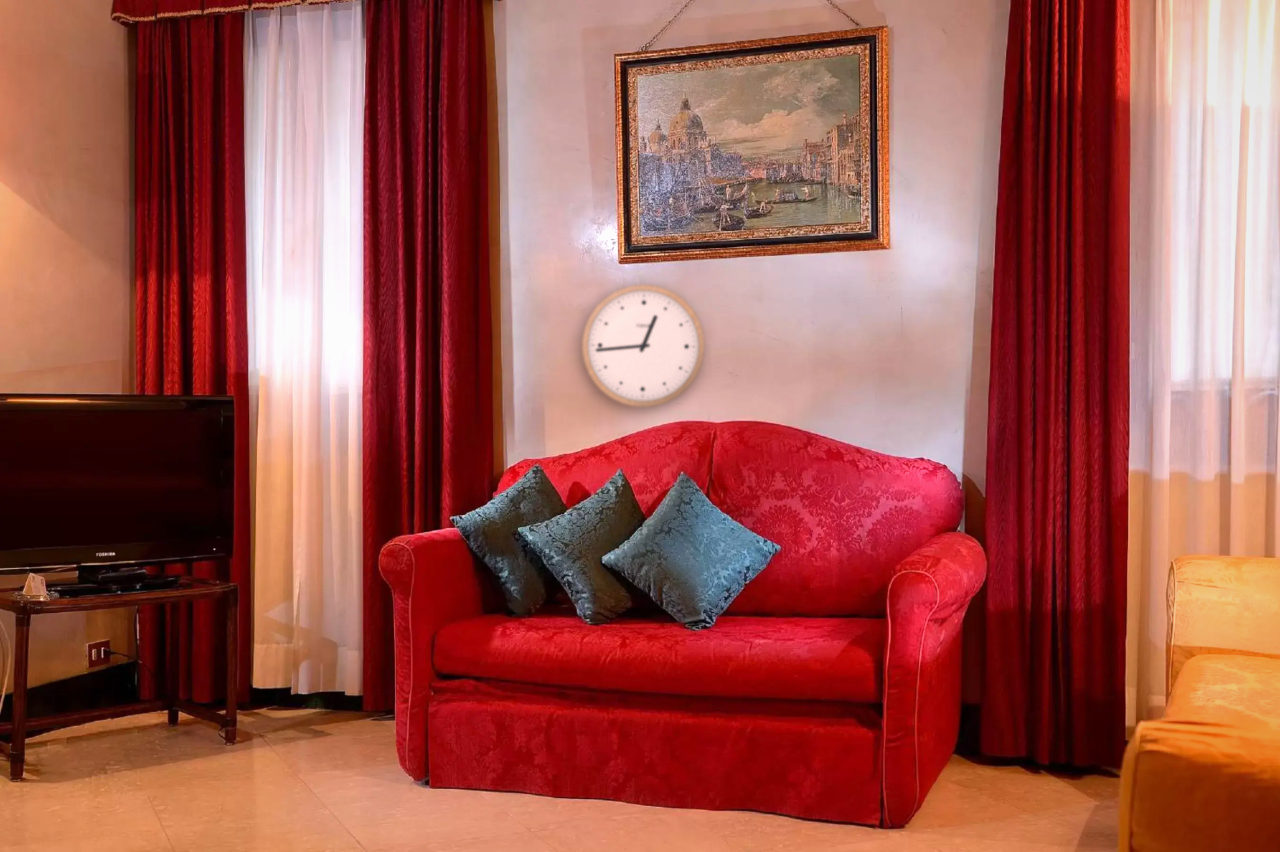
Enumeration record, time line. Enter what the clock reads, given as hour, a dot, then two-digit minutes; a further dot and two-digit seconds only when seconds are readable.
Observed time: 12.44
